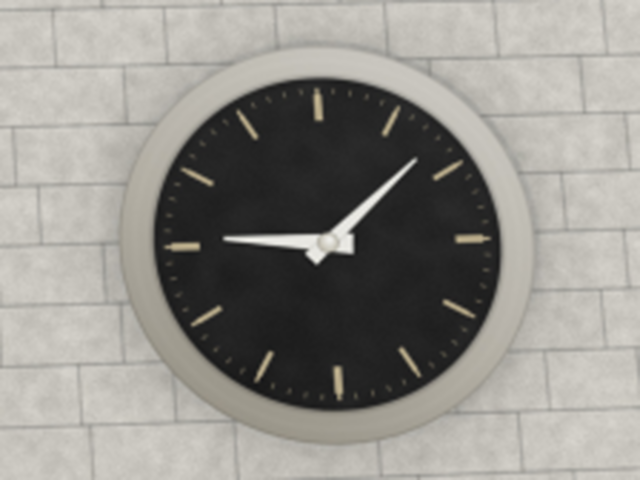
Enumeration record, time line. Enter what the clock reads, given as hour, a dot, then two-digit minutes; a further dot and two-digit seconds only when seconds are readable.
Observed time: 9.08
